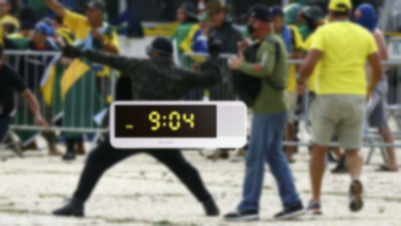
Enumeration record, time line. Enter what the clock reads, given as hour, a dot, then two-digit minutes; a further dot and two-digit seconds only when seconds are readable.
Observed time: 9.04
